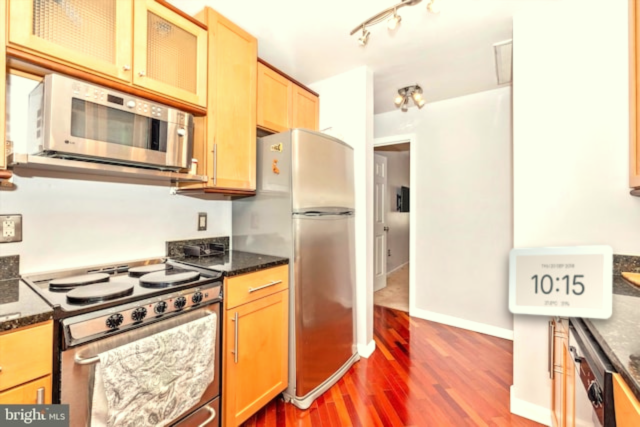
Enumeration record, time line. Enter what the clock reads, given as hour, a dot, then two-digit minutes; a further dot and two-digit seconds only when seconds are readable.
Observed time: 10.15
